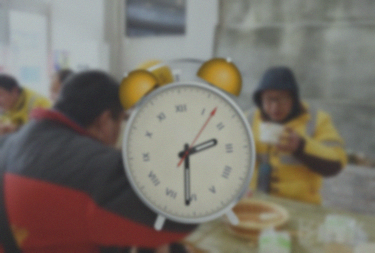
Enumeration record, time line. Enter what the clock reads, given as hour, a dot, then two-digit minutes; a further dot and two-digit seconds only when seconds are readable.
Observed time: 2.31.07
